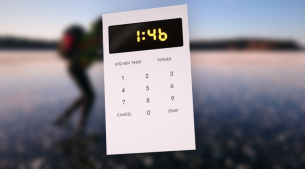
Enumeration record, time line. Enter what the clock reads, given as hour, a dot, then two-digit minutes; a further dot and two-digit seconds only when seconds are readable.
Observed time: 1.46
